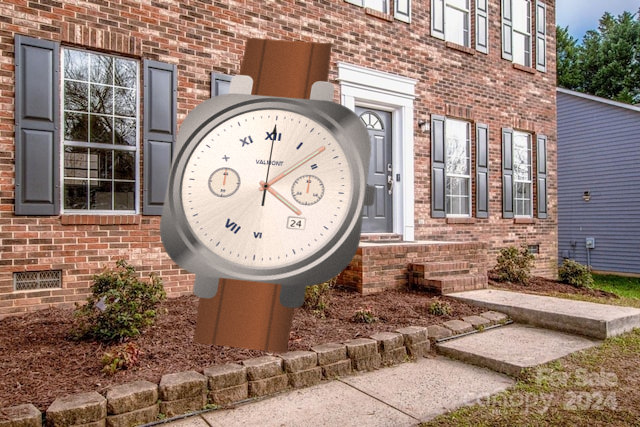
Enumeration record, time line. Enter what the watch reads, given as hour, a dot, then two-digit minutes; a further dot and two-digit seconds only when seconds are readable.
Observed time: 4.08
